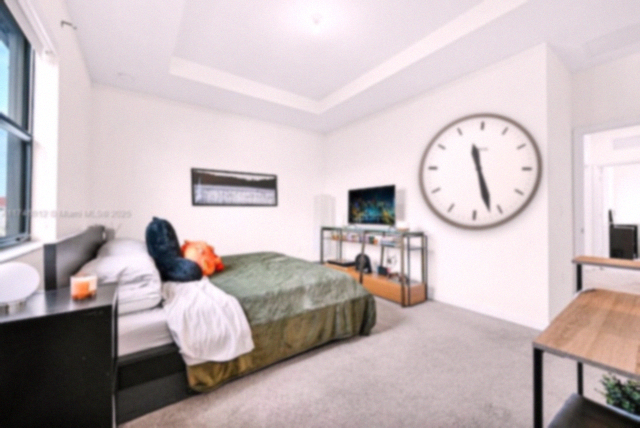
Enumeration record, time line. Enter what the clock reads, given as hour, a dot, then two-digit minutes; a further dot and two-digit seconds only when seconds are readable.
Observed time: 11.27
